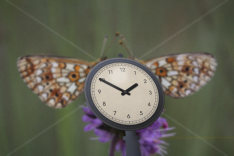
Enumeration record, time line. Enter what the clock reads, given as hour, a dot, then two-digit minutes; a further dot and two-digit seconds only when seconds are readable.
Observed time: 1.50
